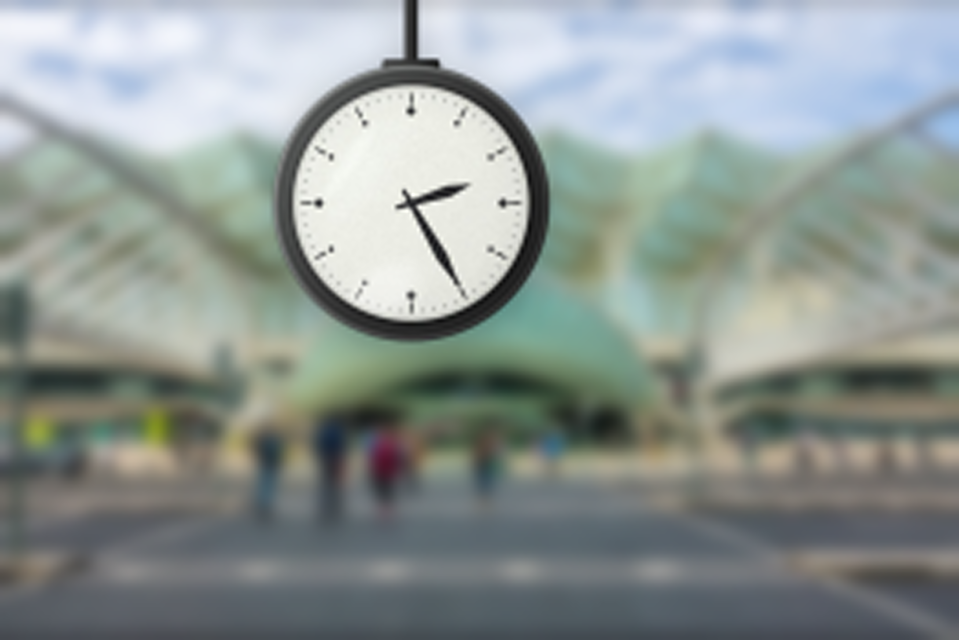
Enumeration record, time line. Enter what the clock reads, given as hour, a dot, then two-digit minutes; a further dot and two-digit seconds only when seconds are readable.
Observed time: 2.25
